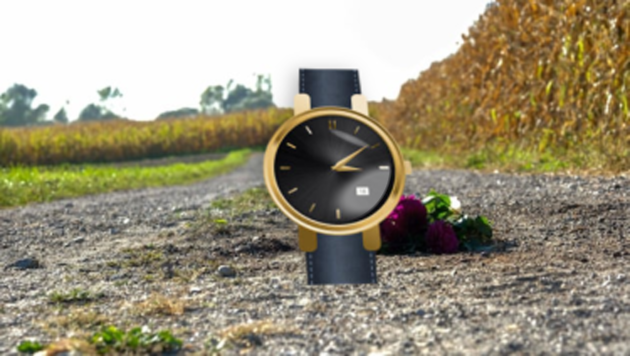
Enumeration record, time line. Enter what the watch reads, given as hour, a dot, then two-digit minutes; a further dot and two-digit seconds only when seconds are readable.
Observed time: 3.09
